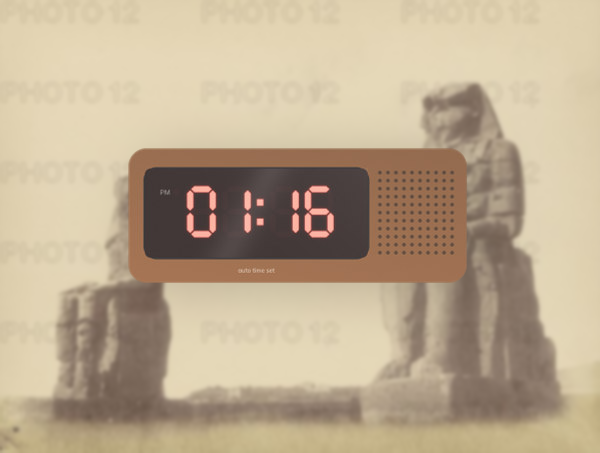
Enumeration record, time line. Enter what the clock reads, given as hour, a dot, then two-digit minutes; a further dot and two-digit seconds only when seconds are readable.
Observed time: 1.16
